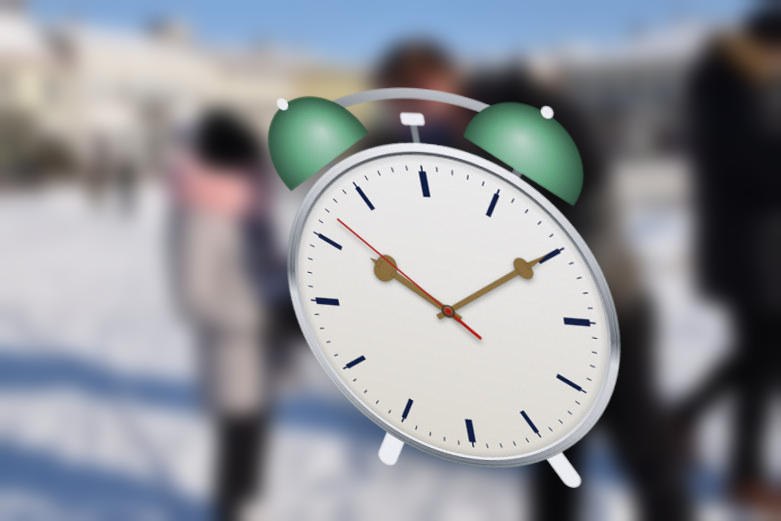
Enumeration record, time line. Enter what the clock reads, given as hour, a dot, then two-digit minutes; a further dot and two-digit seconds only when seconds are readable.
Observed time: 10.09.52
